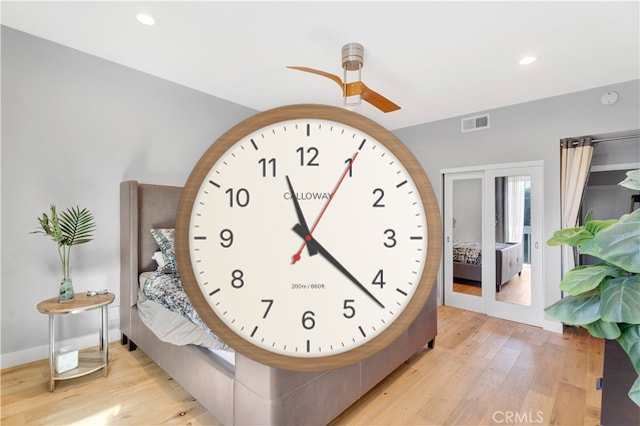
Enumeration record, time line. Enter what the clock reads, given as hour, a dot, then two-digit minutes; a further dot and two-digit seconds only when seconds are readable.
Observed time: 11.22.05
